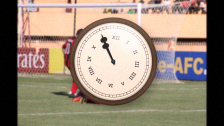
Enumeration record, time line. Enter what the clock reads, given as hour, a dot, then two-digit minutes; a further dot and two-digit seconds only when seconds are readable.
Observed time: 10.55
